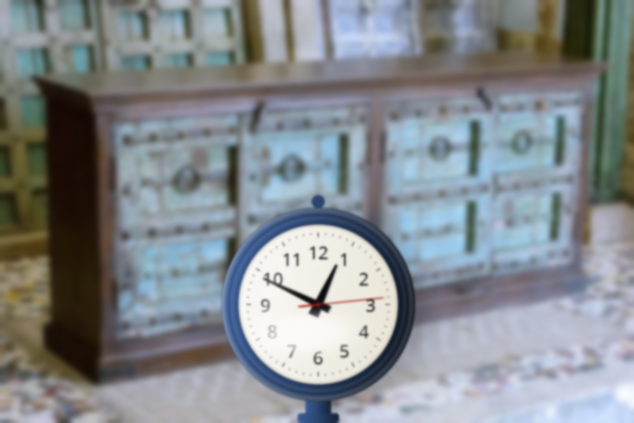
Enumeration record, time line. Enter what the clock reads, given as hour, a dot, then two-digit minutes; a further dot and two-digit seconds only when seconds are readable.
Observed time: 12.49.14
